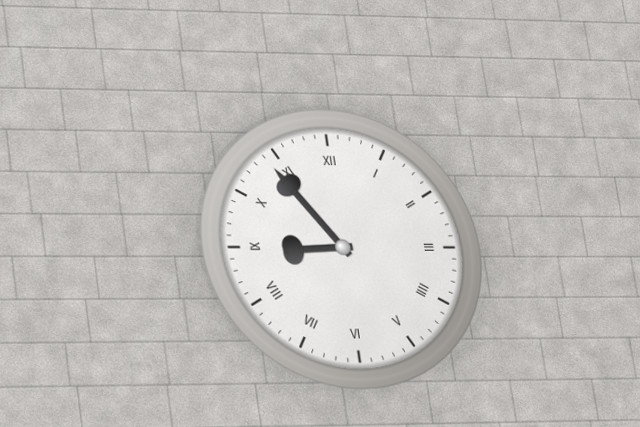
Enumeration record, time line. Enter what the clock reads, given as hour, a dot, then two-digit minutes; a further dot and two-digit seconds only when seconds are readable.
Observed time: 8.54
